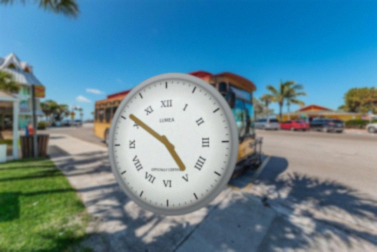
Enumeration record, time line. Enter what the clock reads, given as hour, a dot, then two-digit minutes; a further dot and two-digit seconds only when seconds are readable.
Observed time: 4.51
